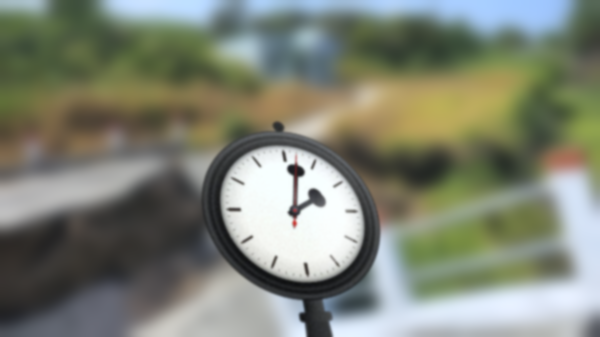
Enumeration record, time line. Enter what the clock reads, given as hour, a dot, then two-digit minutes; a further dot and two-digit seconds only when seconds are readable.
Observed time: 2.02.02
